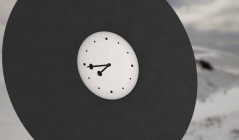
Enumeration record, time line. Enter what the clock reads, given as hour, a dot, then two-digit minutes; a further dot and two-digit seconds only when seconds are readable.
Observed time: 7.44
